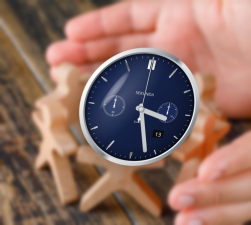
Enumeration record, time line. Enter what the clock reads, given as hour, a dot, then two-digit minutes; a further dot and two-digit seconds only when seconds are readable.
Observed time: 3.27
